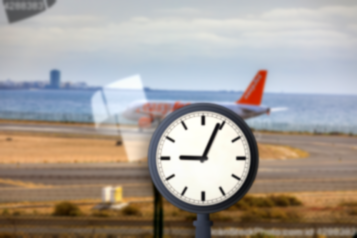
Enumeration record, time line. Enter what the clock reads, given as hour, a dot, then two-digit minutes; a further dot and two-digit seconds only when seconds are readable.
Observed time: 9.04
